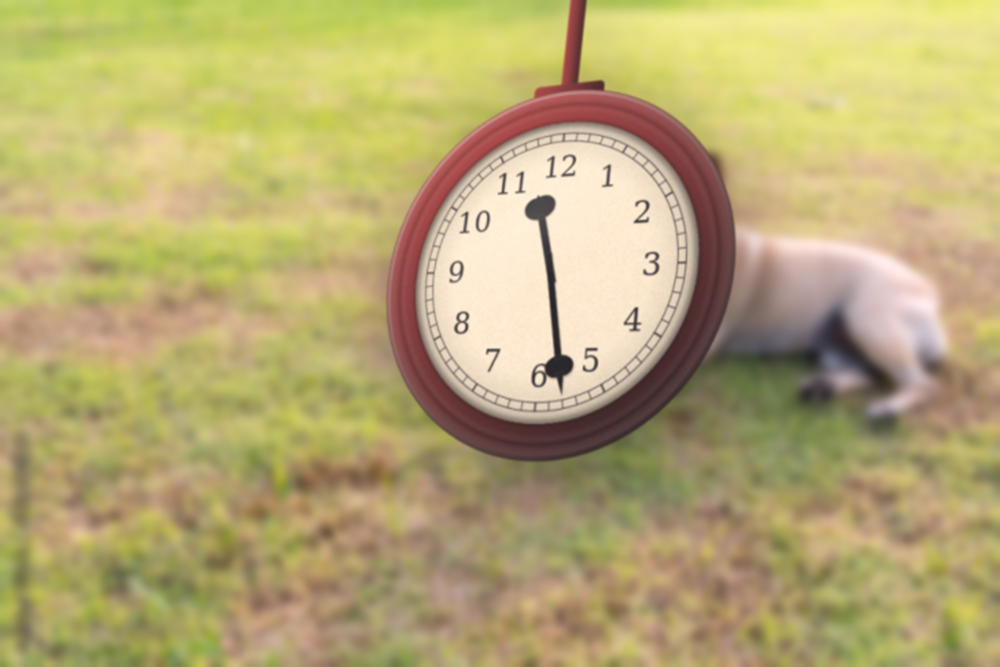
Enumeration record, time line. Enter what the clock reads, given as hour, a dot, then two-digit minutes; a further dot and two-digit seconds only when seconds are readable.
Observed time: 11.28
